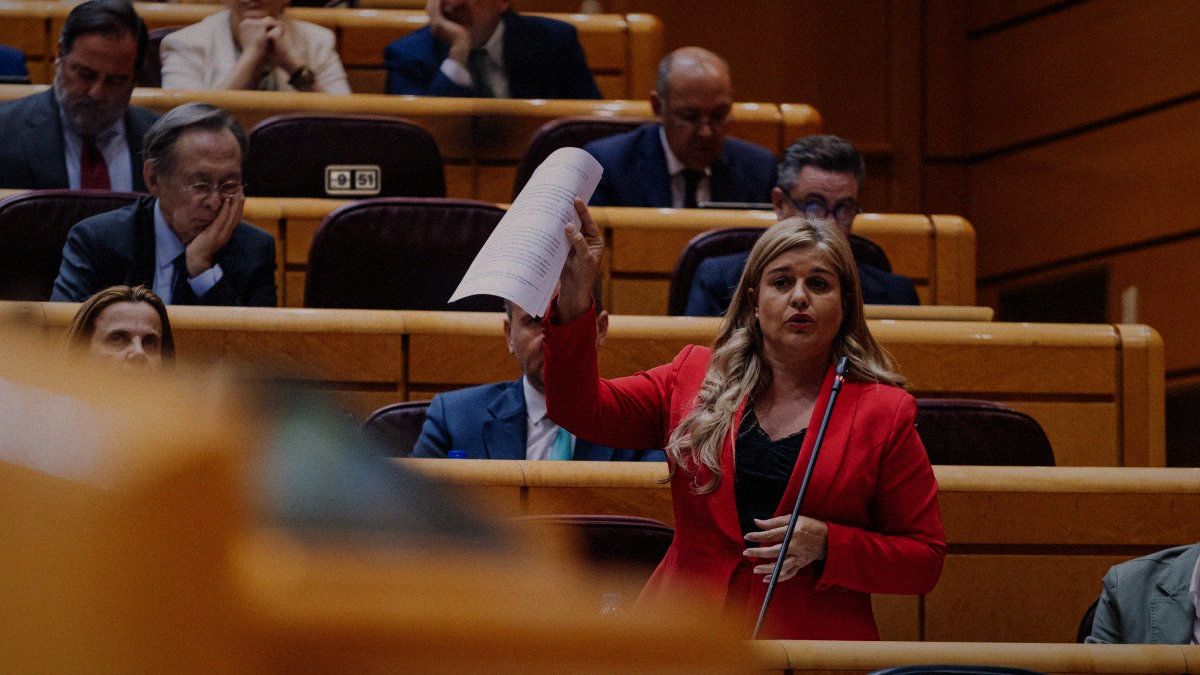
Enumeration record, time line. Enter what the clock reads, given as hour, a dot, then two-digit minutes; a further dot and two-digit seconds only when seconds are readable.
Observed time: 9.51
